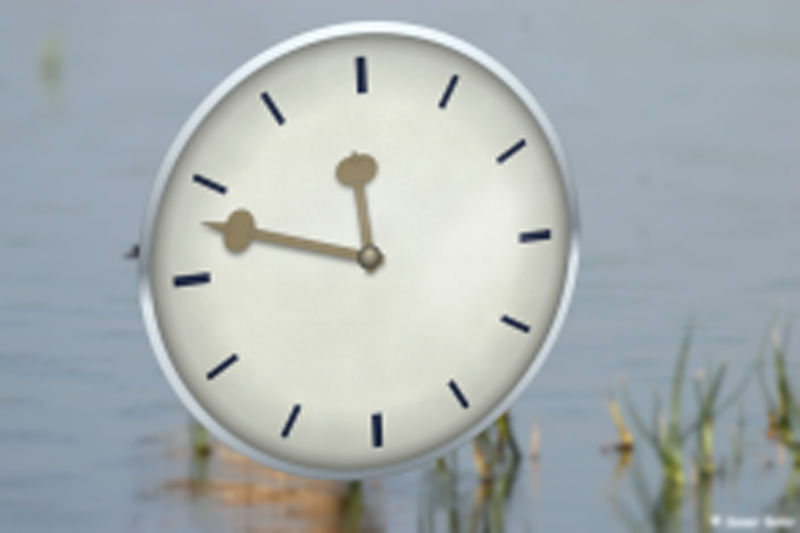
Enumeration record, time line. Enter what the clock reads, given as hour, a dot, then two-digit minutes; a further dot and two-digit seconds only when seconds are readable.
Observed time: 11.48
